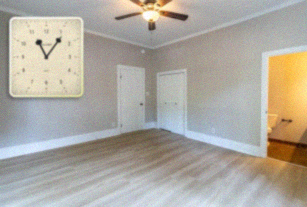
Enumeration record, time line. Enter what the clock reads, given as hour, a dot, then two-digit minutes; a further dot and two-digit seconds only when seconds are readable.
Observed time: 11.06
